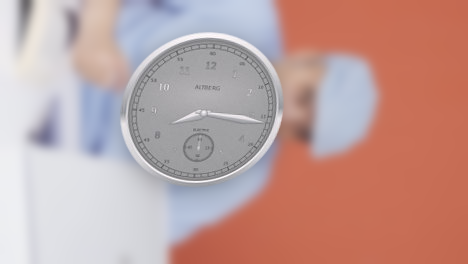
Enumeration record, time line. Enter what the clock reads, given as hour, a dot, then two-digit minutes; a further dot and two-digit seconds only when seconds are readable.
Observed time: 8.16
